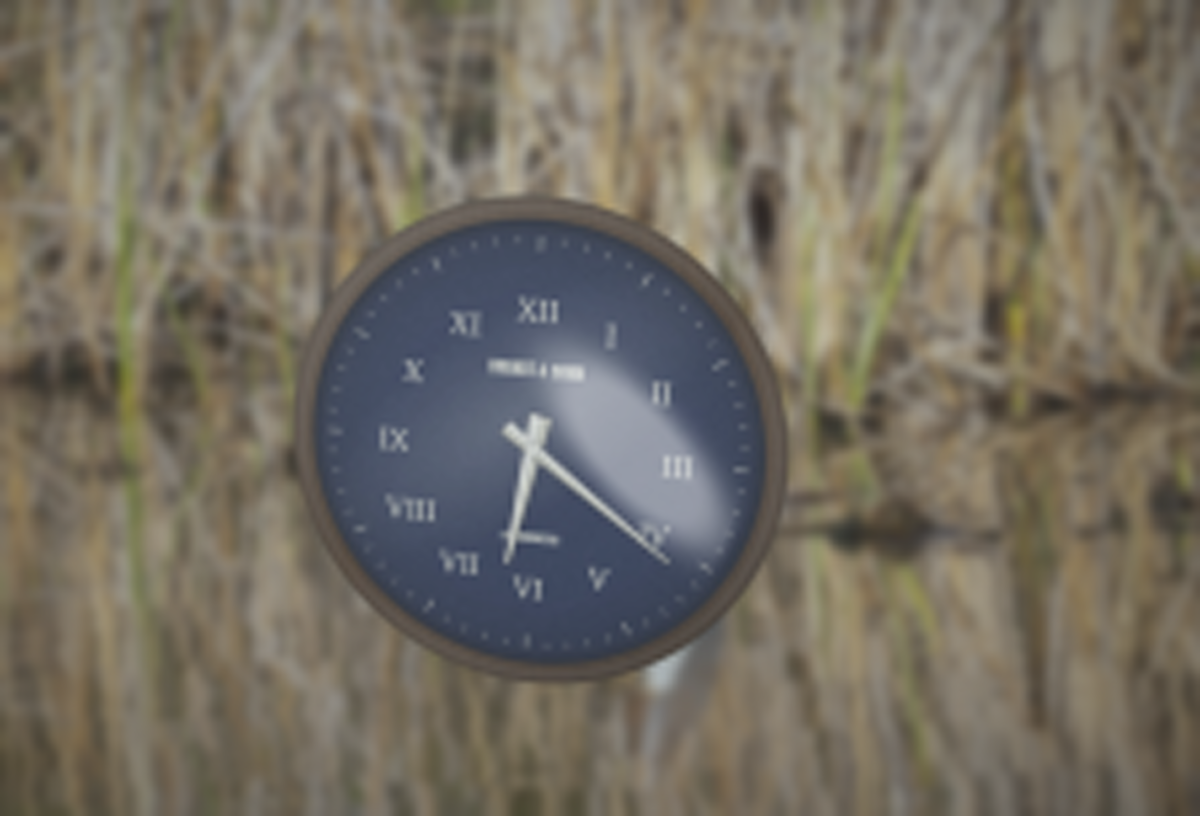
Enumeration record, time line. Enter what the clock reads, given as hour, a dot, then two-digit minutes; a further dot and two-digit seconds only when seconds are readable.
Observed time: 6.21
